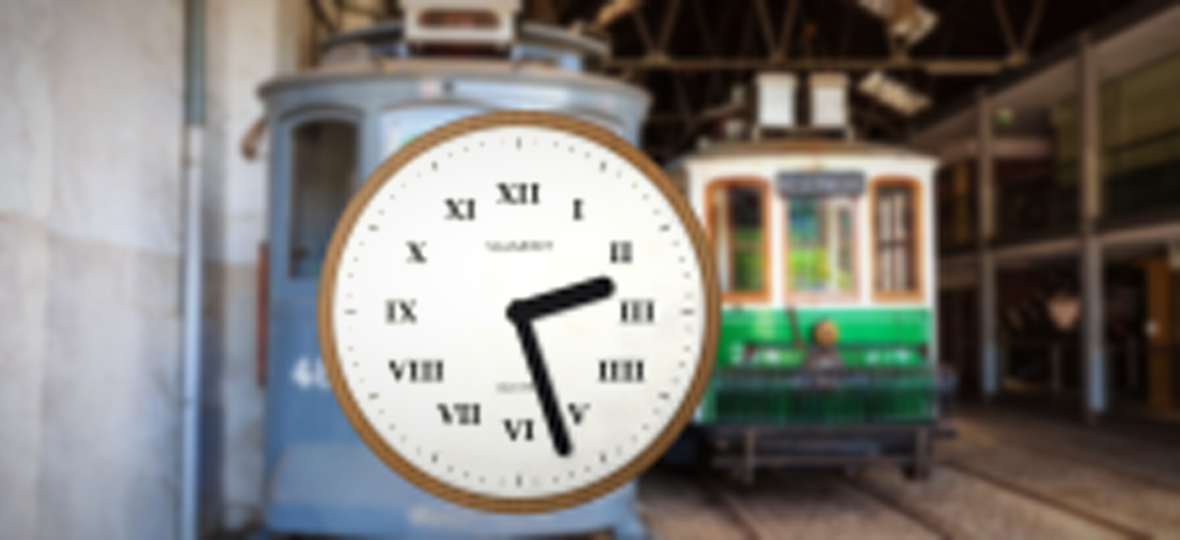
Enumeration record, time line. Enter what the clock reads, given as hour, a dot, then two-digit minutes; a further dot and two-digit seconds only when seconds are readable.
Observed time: 2.27
